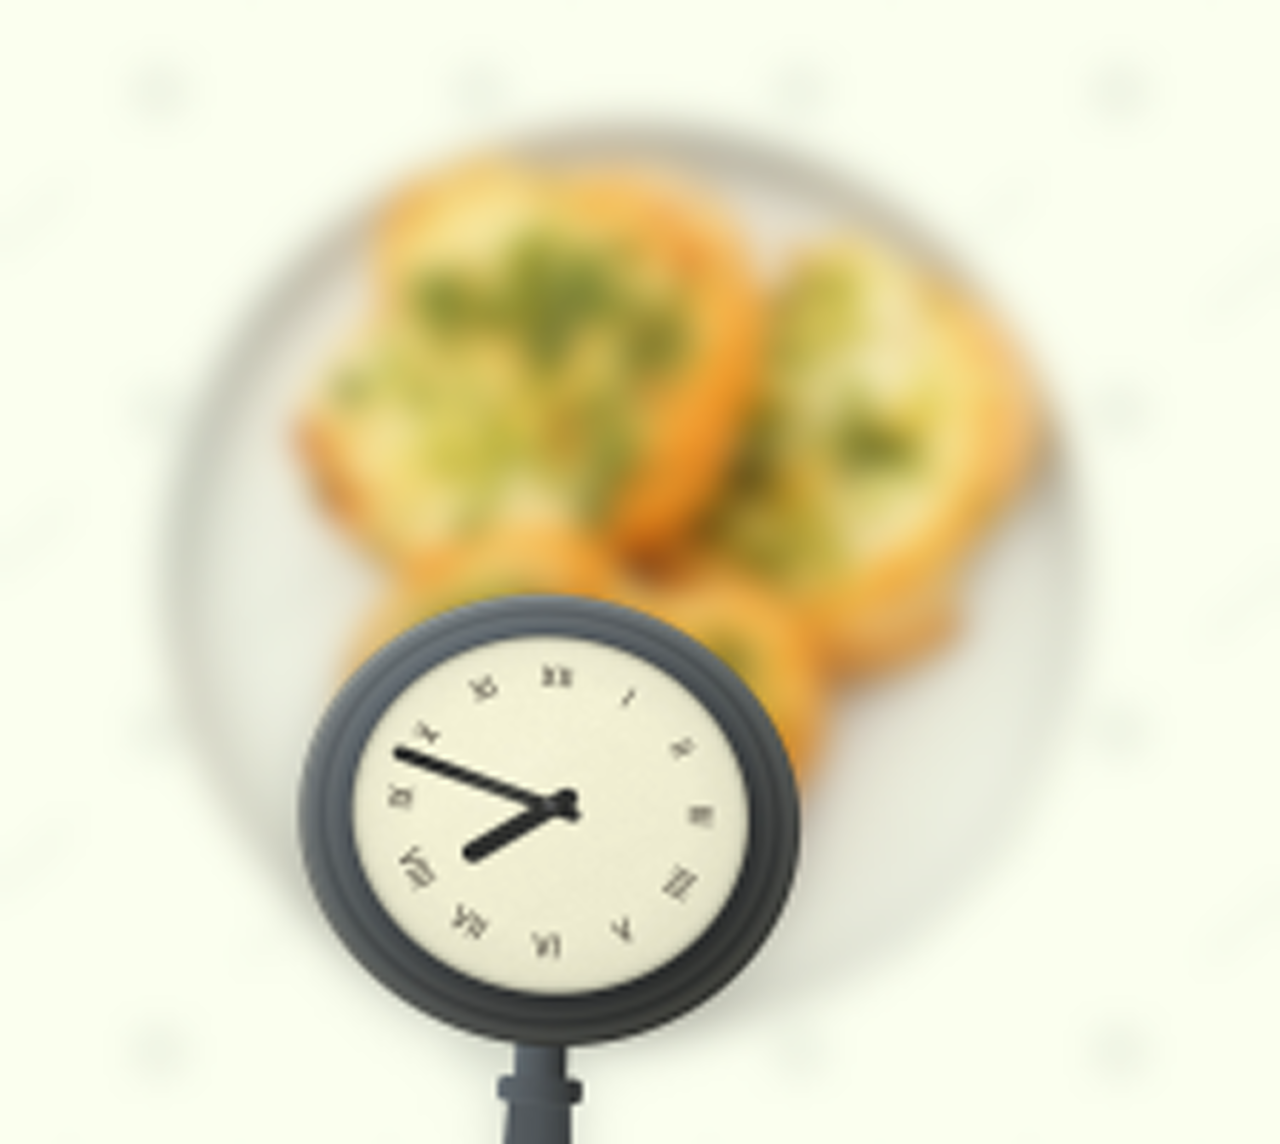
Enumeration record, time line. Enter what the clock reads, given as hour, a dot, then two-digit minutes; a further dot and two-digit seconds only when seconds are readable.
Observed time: 7.48
